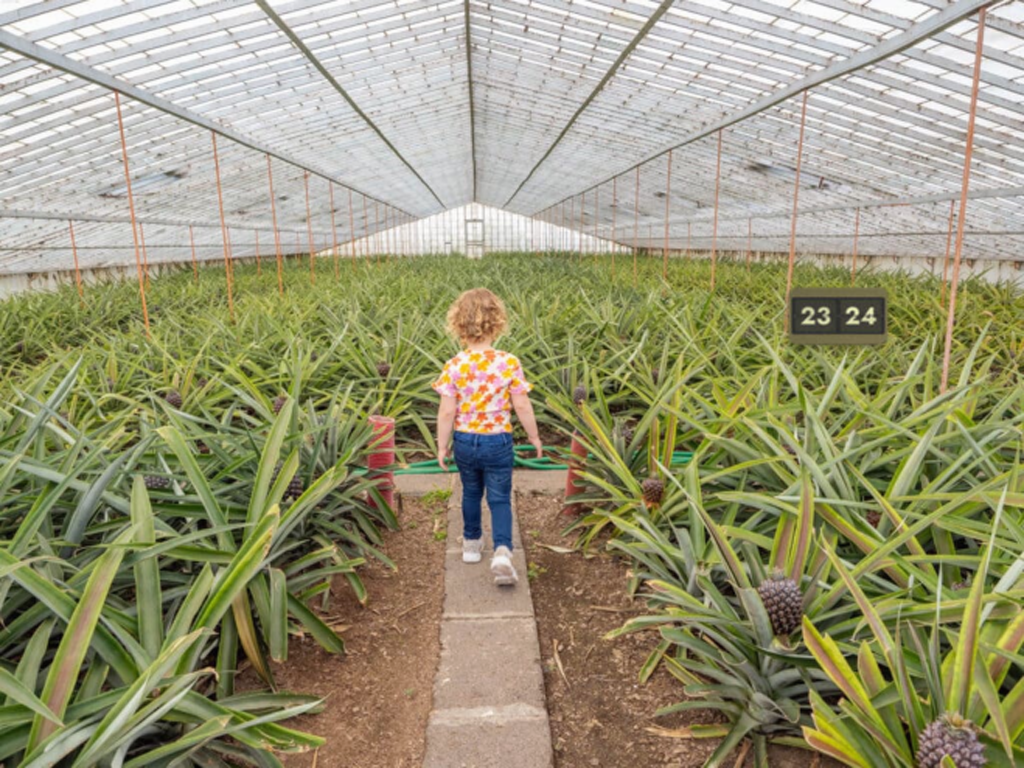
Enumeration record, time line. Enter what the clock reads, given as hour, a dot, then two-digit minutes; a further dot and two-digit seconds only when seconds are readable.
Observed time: 23.24
